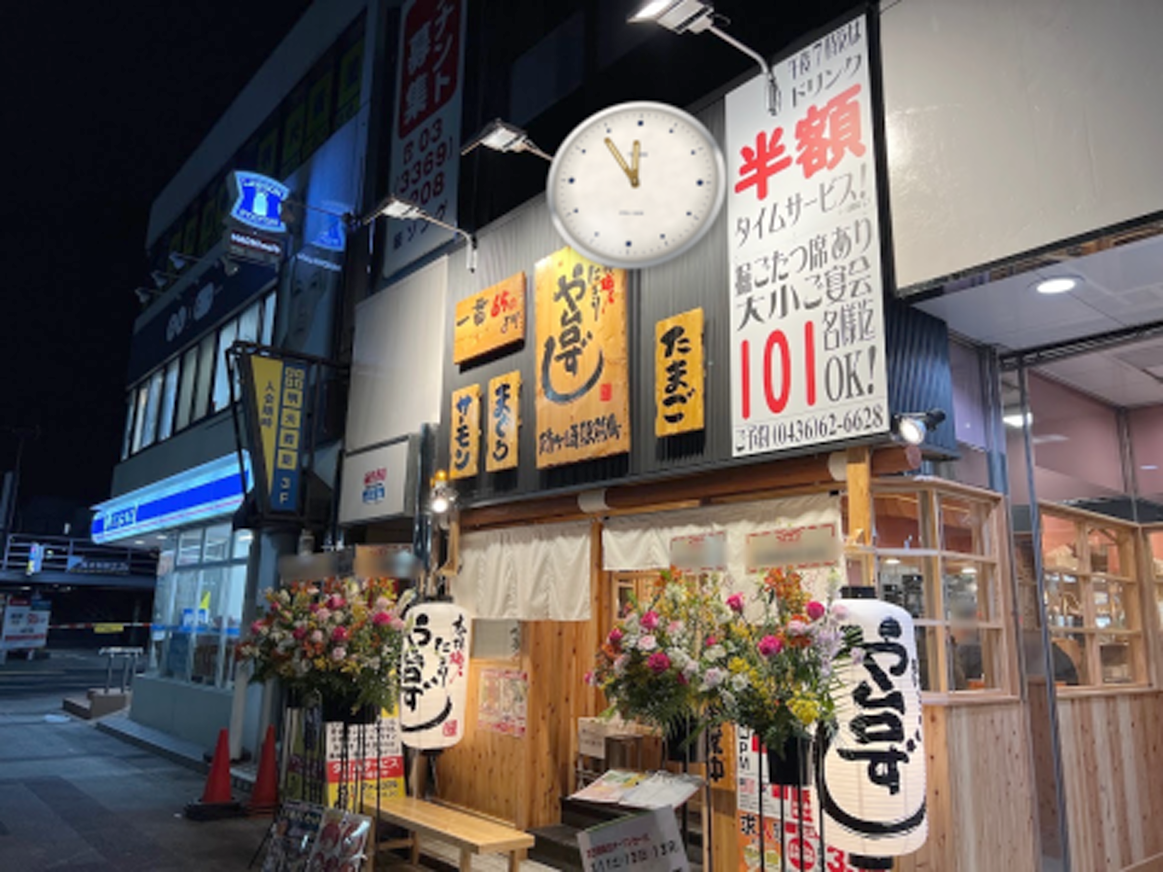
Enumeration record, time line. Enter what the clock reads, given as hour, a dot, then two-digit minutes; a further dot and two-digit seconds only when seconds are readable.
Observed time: 11.54
